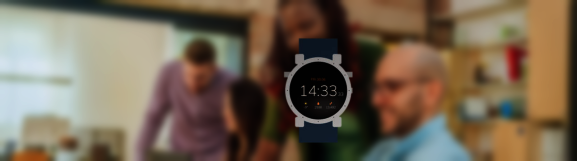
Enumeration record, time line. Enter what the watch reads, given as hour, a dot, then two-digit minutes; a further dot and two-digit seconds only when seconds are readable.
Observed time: 14.33
